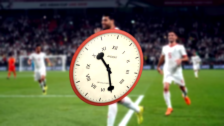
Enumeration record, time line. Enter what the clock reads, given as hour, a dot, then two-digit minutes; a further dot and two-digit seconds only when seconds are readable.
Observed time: 10.26
